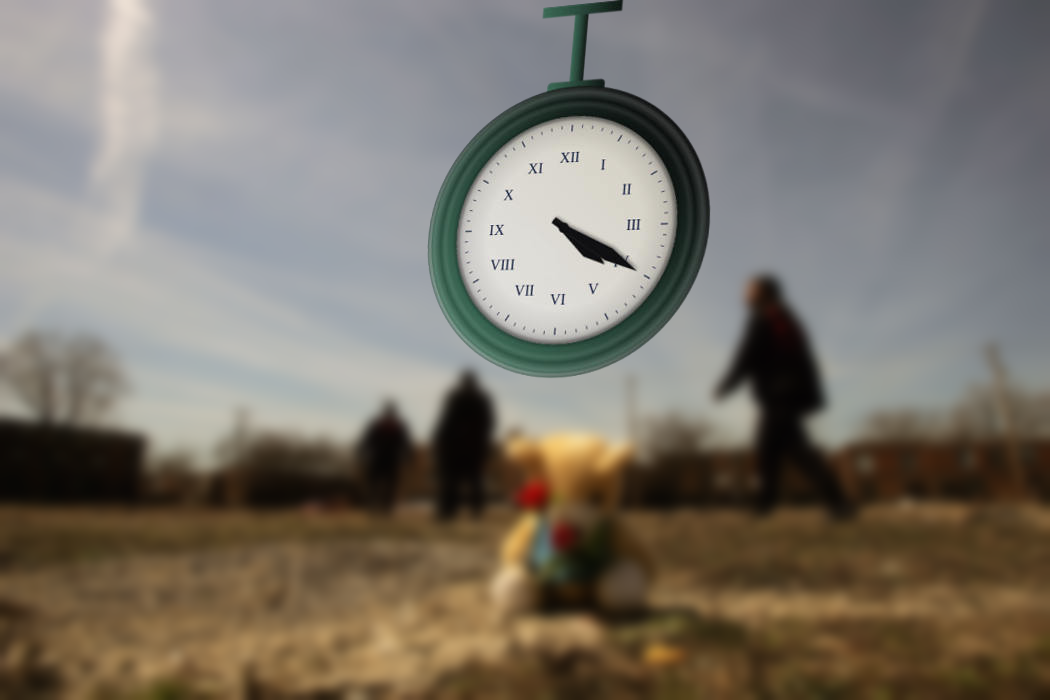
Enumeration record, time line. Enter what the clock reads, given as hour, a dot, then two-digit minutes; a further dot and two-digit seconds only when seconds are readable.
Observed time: 4.20
